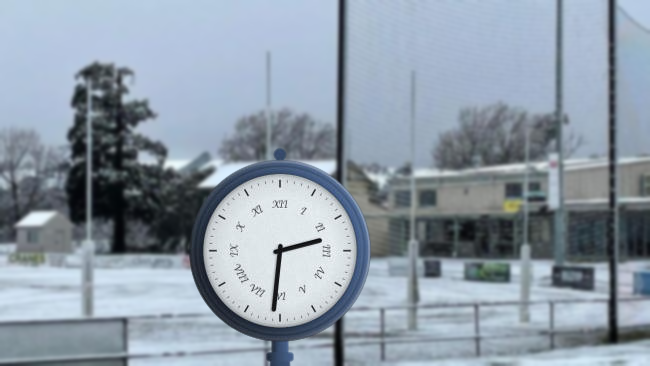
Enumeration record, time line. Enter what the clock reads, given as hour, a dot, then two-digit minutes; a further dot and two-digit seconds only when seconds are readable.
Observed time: 2.31
